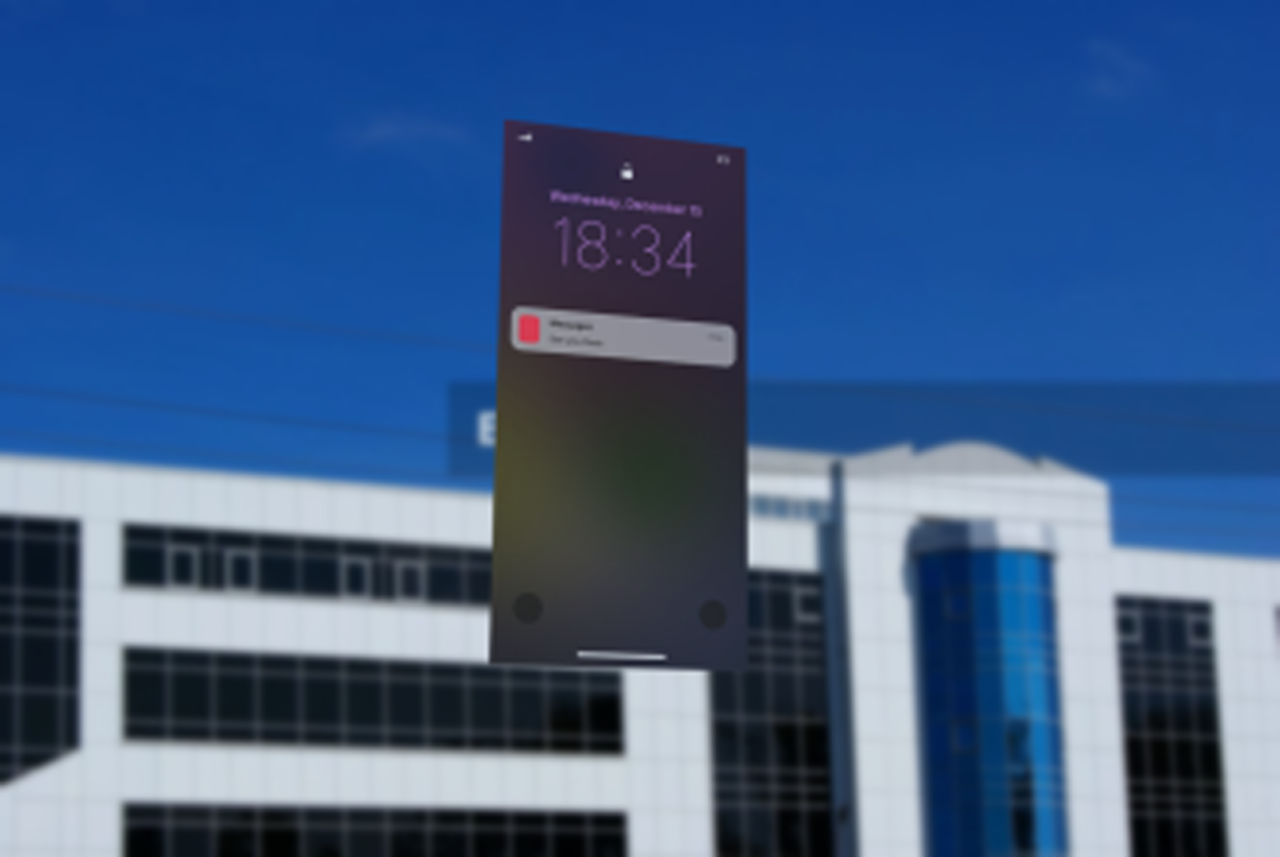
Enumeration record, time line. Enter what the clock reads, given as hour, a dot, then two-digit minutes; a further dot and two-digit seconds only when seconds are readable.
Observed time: 18.34
